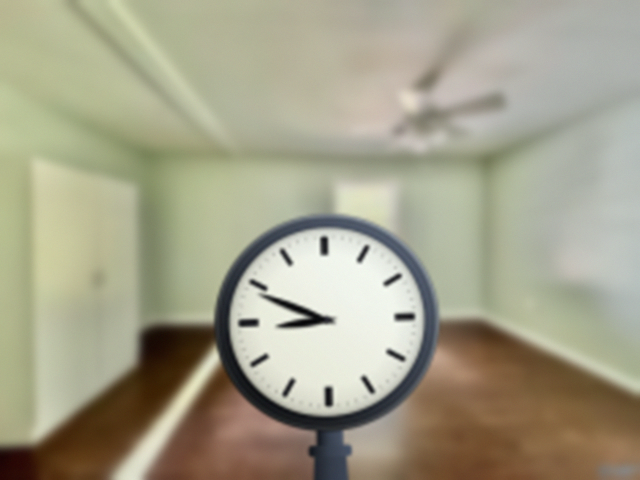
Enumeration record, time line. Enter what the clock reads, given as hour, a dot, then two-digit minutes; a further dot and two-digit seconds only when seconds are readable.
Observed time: 8.49
